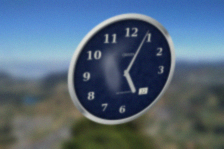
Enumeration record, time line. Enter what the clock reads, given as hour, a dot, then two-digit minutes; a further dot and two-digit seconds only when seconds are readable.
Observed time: 5.04
